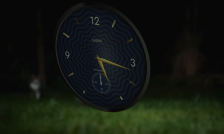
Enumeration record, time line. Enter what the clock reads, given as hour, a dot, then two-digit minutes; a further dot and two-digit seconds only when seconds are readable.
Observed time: 5.17
